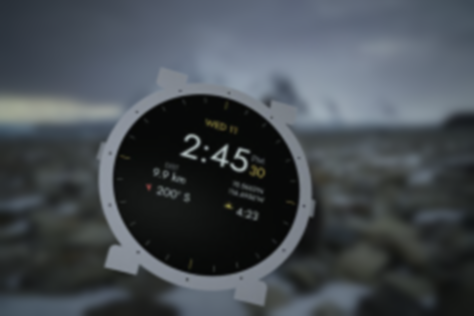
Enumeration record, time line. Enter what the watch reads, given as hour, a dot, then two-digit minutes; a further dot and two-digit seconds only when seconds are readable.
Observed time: 2.45
